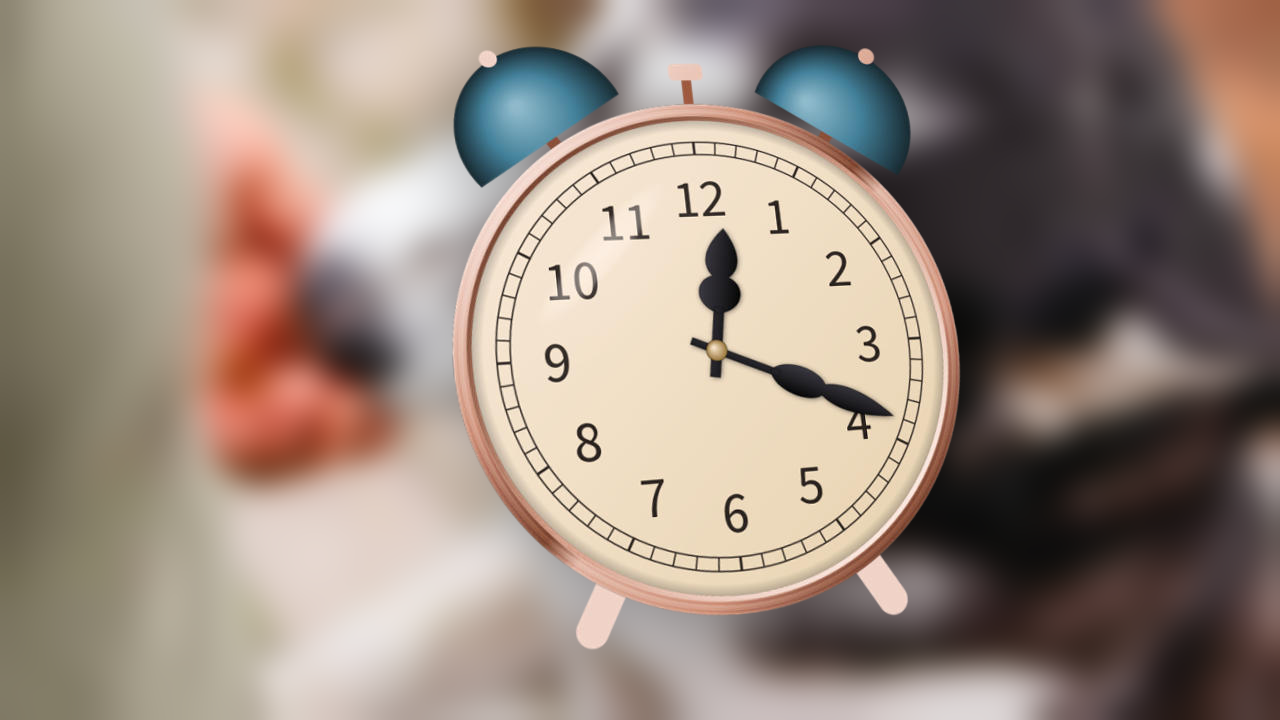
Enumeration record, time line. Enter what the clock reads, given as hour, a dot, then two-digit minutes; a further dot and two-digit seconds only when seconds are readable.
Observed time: 12.19
